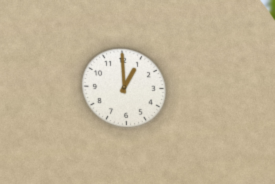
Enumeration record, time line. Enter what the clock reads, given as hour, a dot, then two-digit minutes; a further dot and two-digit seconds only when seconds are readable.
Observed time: 1.00
